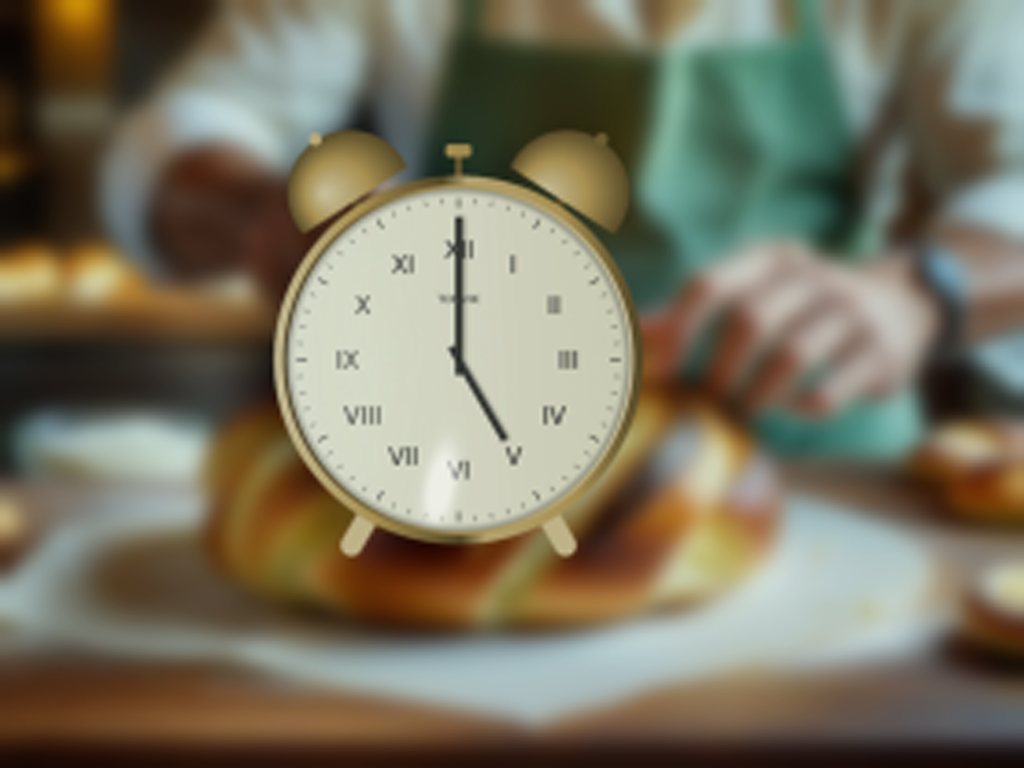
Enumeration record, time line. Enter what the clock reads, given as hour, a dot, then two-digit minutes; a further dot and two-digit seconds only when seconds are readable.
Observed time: 5.00
